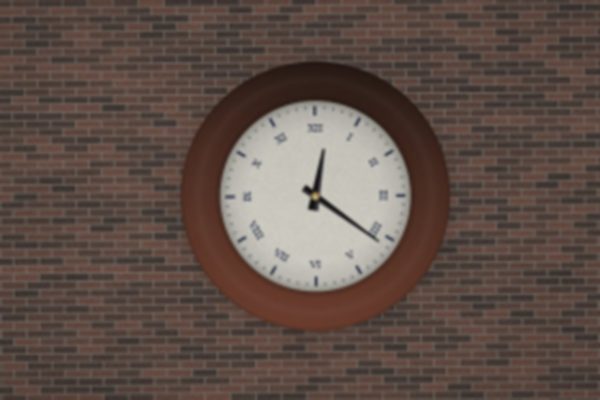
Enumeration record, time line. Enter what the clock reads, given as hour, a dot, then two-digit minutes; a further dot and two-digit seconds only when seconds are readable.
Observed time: 12.21
